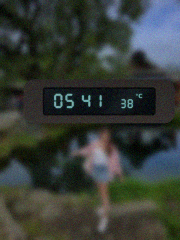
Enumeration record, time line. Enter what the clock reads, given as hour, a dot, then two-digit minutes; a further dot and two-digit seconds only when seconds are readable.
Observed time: 5.41
